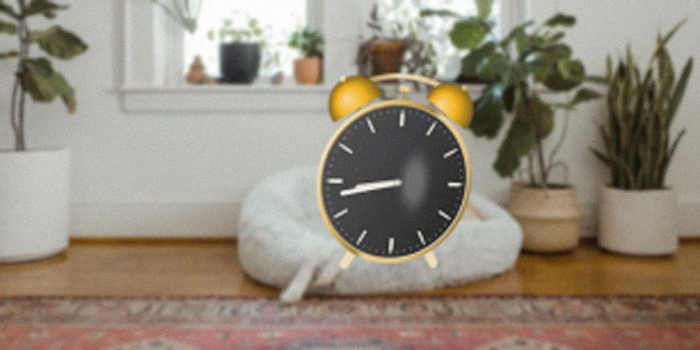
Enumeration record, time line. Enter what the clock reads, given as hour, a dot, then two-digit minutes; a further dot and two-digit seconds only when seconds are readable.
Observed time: 8.43
